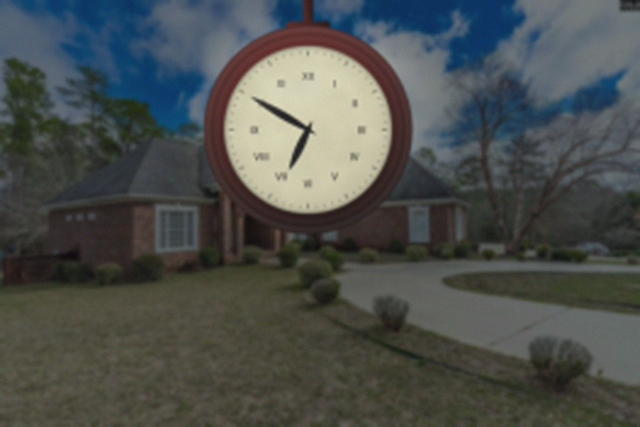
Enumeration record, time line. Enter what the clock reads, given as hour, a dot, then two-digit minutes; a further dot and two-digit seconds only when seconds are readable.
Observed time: 6.50
